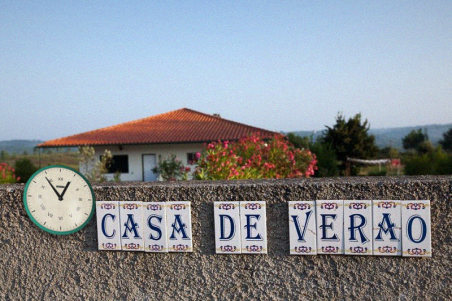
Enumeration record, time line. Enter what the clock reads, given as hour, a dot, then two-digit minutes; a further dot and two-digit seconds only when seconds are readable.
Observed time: 12.54
